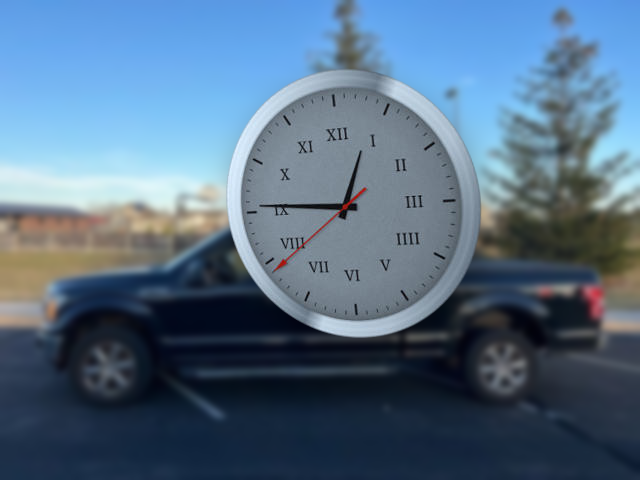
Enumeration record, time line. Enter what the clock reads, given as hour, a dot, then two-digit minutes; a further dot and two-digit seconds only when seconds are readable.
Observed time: 12.45.39
